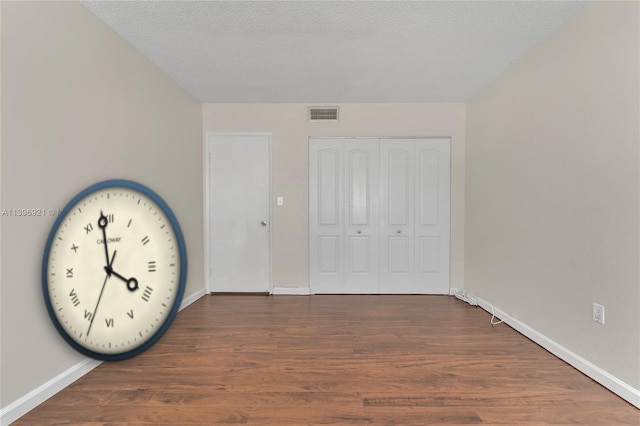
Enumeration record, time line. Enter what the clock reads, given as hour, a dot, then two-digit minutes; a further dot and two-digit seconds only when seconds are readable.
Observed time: 3.58.34
